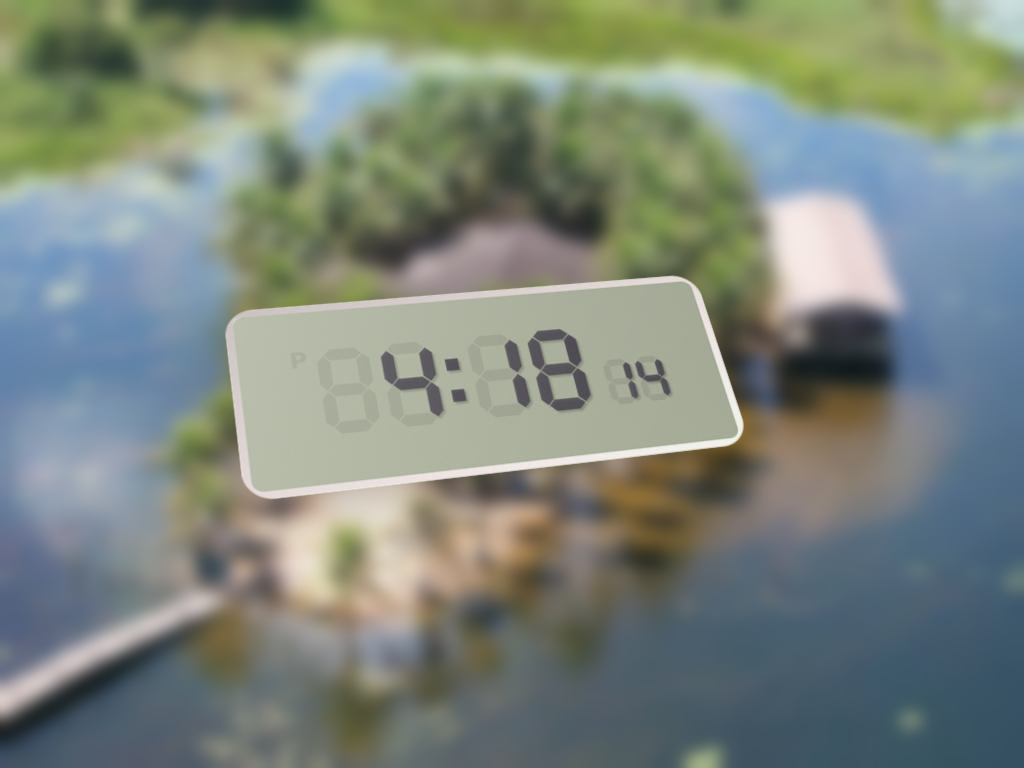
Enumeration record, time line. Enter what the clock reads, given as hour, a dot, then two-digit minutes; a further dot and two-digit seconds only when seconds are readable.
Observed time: 4.18.14
